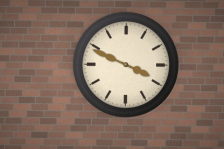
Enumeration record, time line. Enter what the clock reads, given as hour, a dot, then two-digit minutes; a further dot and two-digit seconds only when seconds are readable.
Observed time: 3.49
